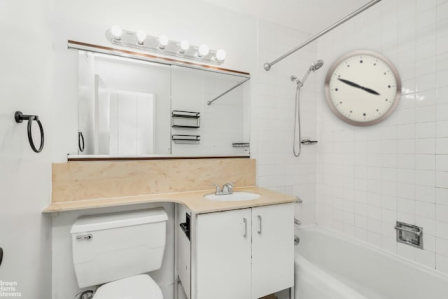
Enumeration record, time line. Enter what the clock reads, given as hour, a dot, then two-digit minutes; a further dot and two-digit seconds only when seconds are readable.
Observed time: 3.49
